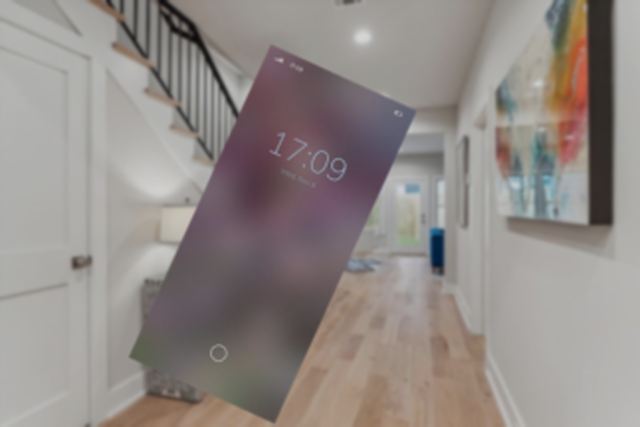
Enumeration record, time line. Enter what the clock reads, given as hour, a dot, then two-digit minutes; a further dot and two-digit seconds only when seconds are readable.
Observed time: 17.09
